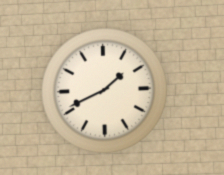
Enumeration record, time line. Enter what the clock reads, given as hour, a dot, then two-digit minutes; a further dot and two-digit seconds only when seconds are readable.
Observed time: 1.41
